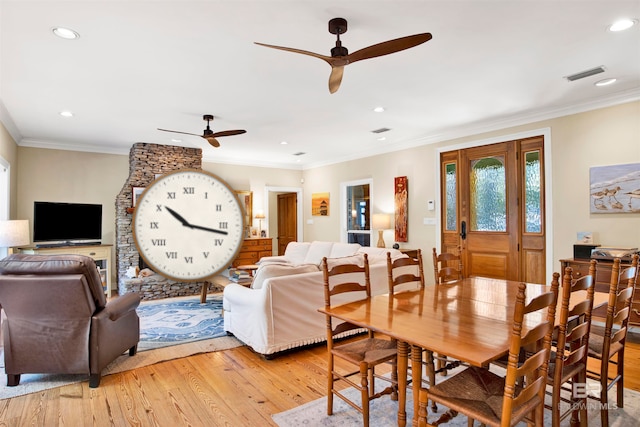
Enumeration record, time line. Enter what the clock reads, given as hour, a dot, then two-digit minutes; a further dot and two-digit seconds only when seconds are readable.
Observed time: 10.17
